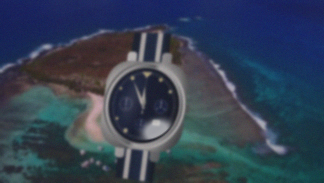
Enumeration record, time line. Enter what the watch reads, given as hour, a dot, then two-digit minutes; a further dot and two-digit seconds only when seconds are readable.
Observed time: 11.55
